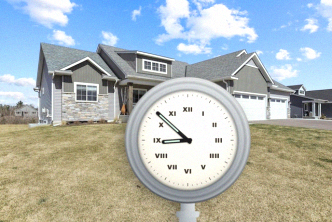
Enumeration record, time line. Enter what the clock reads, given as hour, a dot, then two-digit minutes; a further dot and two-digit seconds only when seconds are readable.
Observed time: 8.52
